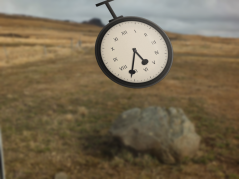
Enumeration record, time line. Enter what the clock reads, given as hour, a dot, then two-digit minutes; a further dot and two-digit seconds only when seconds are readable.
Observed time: 5.36
